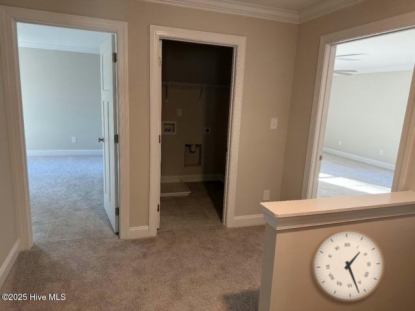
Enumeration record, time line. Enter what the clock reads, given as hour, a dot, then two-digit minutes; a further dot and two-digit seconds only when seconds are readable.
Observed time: 1.27
